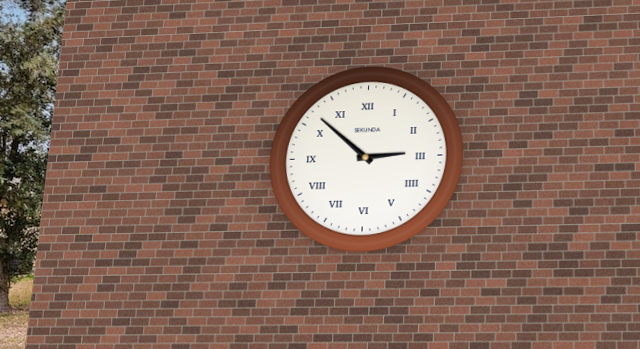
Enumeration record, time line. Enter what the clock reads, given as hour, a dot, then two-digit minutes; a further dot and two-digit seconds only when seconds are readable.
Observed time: 2.52
